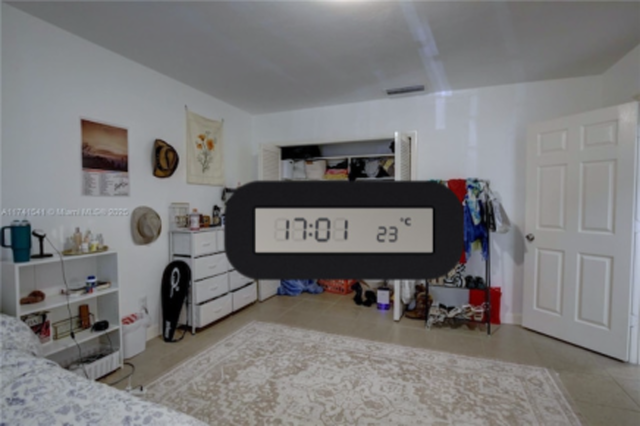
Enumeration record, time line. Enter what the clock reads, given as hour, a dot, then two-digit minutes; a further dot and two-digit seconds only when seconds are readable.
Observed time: 17.01
